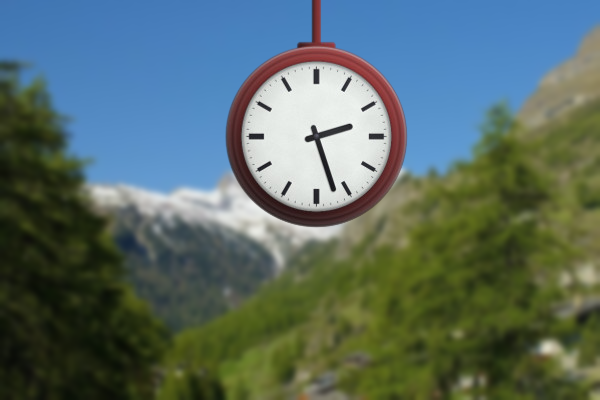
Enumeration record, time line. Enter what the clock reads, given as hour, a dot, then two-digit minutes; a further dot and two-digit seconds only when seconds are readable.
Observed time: 2.27
